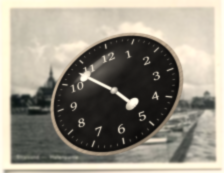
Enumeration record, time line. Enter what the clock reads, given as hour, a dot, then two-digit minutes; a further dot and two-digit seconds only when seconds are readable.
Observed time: 4.53
